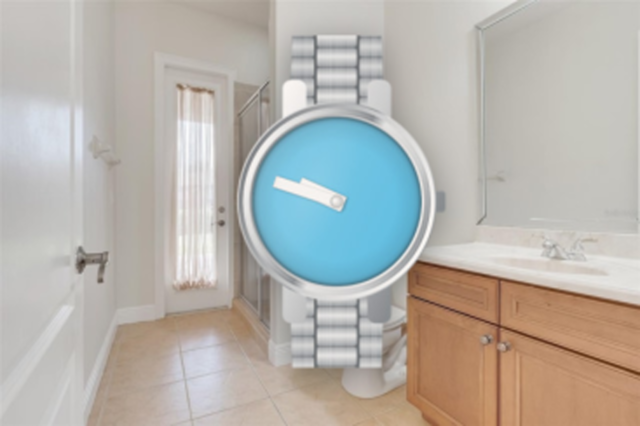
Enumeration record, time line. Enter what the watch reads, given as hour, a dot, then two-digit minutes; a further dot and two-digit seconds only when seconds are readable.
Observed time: 9.48
